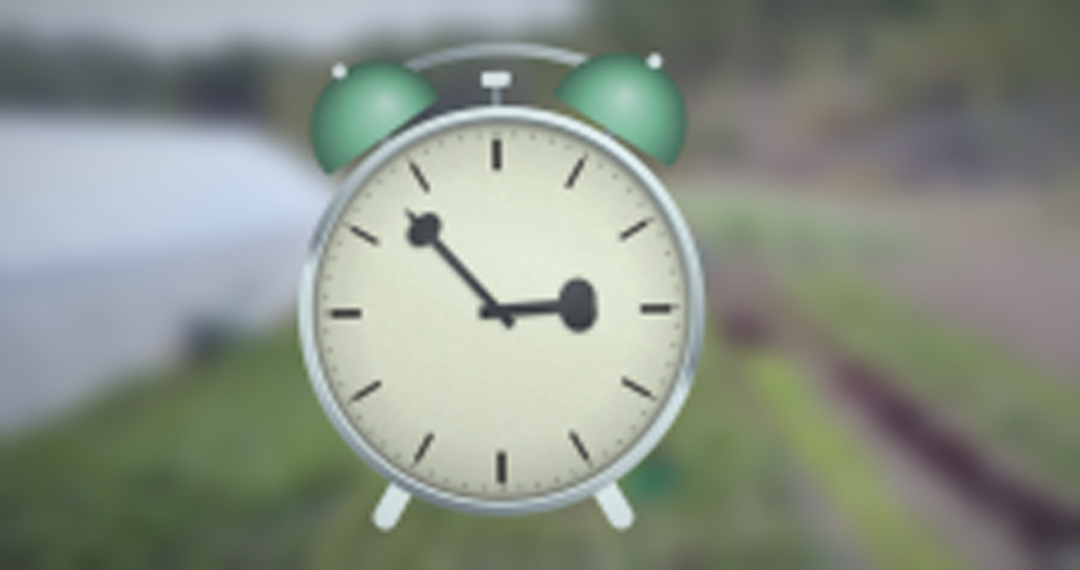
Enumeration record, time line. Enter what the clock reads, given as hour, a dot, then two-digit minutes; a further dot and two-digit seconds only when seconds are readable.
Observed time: 2.53
